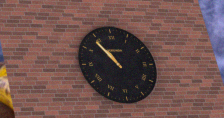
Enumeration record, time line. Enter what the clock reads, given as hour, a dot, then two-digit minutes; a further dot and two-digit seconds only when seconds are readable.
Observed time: 10.54
